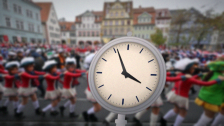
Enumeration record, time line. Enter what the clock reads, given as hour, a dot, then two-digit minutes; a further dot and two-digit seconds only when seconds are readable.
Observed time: 3.56
